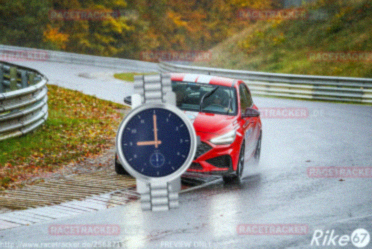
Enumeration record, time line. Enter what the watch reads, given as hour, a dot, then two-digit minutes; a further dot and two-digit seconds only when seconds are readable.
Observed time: 9.00
